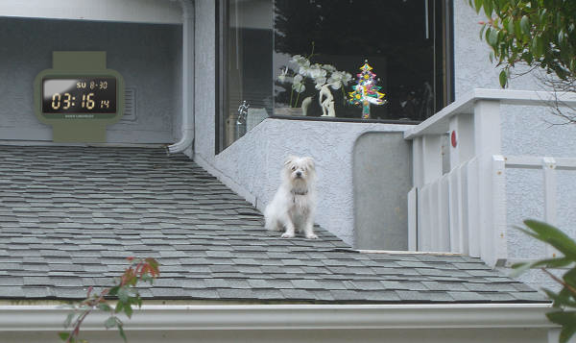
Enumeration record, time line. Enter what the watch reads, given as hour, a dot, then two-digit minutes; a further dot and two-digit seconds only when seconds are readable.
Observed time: 3.16.14
